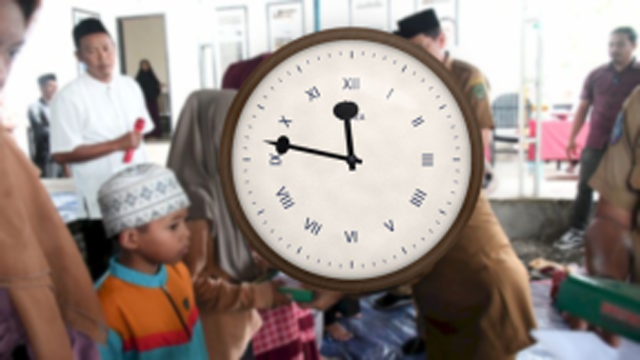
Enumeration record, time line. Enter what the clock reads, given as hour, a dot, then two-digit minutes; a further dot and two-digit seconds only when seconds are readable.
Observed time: 11.47
